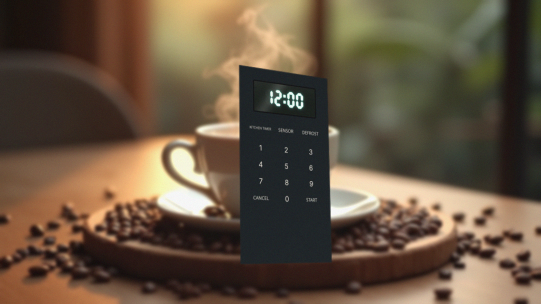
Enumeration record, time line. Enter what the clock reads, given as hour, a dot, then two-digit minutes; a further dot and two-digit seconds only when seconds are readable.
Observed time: 12.00
